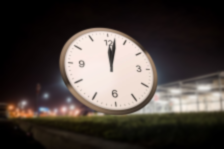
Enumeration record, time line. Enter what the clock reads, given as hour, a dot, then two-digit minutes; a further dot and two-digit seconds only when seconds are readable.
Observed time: 12.02
